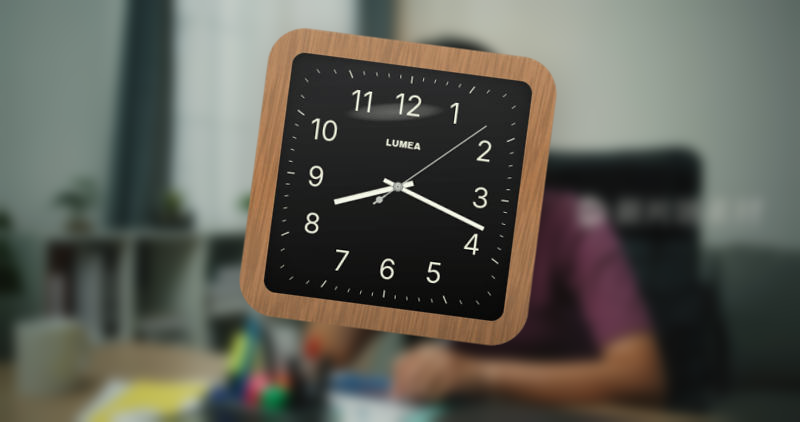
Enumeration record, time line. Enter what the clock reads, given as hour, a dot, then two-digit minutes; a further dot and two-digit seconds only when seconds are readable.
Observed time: 8.18.08
